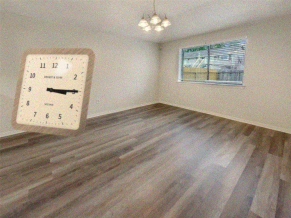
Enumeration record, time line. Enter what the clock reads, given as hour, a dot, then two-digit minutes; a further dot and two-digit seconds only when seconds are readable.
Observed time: 3.15
